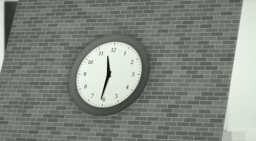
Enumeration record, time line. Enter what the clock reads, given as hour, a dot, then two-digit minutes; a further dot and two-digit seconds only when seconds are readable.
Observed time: 11.31
